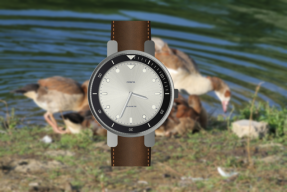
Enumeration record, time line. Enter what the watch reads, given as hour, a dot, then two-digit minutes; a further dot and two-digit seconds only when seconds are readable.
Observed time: 3.34
